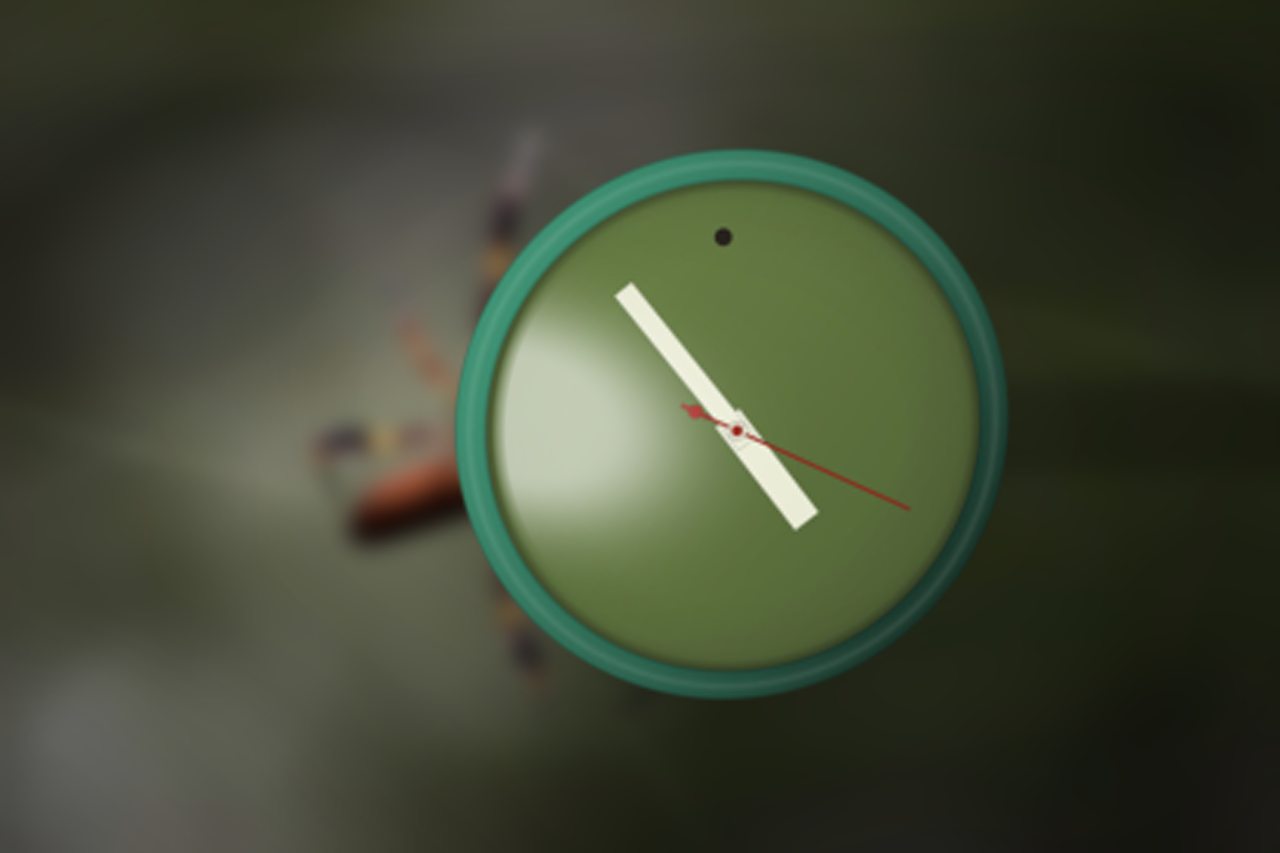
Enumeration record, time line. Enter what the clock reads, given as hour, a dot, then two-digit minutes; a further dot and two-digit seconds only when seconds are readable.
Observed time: 4.54.20
